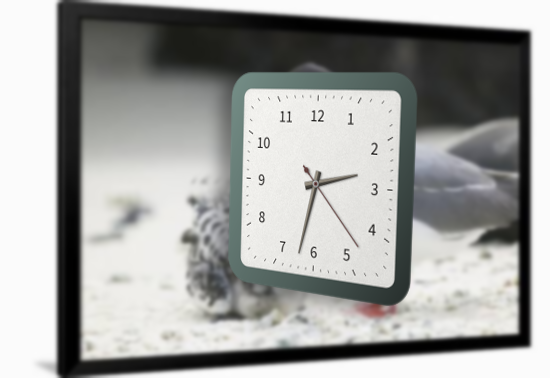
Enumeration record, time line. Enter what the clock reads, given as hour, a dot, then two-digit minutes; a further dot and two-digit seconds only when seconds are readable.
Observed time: 2.32.23
